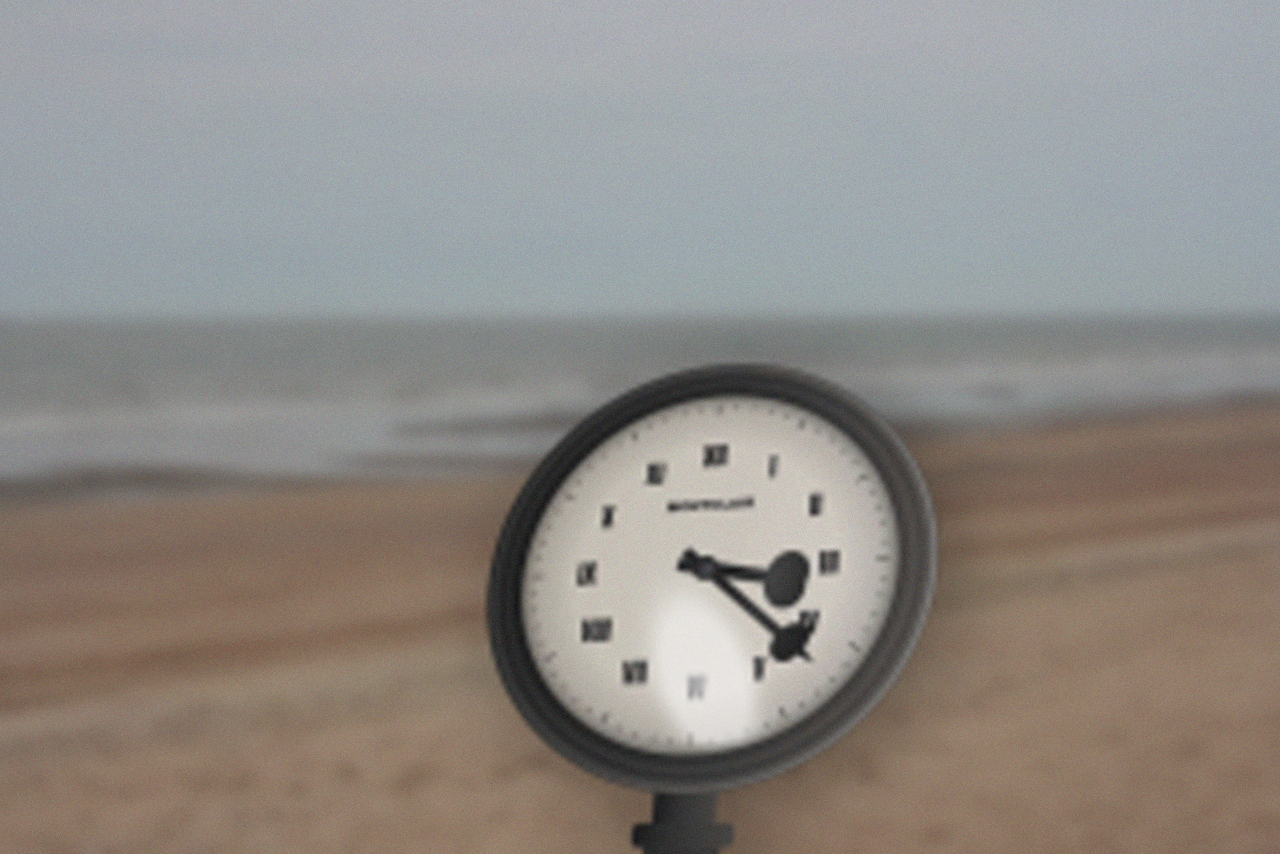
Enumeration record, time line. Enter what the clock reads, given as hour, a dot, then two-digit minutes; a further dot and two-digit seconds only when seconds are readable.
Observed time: 3.22
